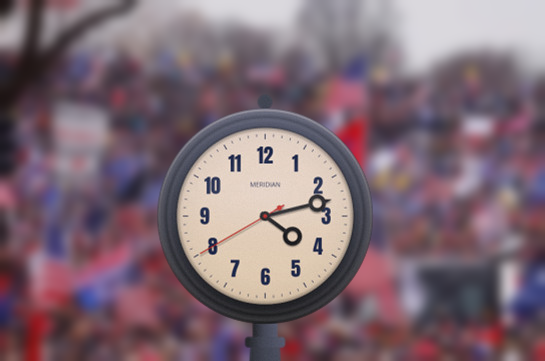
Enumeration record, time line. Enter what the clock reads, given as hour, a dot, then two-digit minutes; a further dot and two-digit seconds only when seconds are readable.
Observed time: 4.12.40
